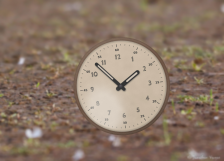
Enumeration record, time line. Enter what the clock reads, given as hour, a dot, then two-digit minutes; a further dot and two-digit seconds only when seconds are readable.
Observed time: 1.53
